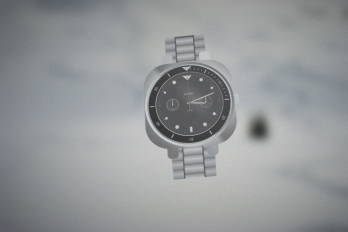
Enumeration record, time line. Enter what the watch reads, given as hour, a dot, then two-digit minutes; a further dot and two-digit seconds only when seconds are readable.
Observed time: 3.12
